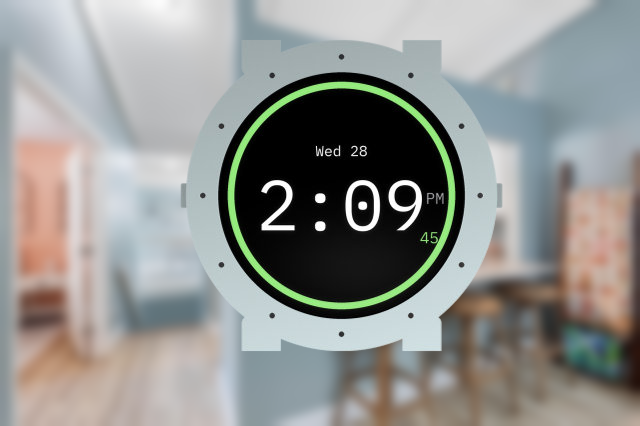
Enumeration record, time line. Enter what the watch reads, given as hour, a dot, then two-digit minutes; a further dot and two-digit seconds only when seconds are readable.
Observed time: 2.09.45
